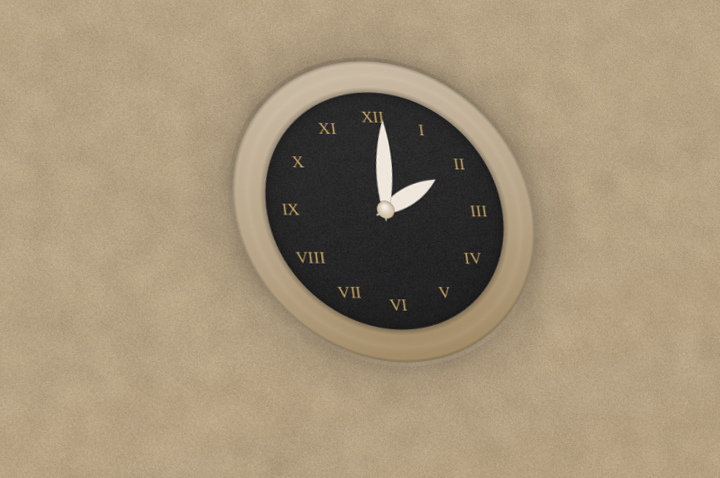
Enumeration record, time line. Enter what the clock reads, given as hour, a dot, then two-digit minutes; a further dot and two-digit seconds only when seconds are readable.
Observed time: 2.01
